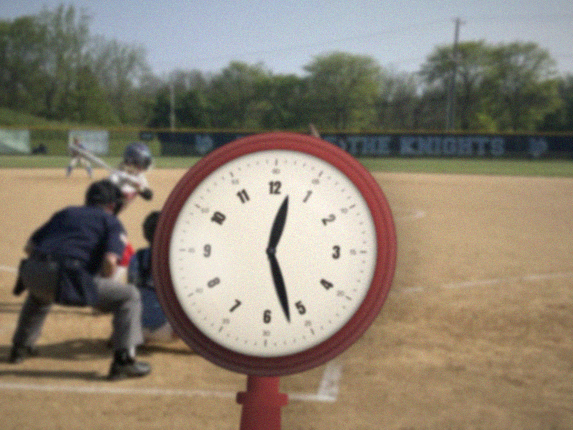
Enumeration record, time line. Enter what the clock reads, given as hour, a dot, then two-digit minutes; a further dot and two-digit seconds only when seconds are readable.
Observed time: 12.27
